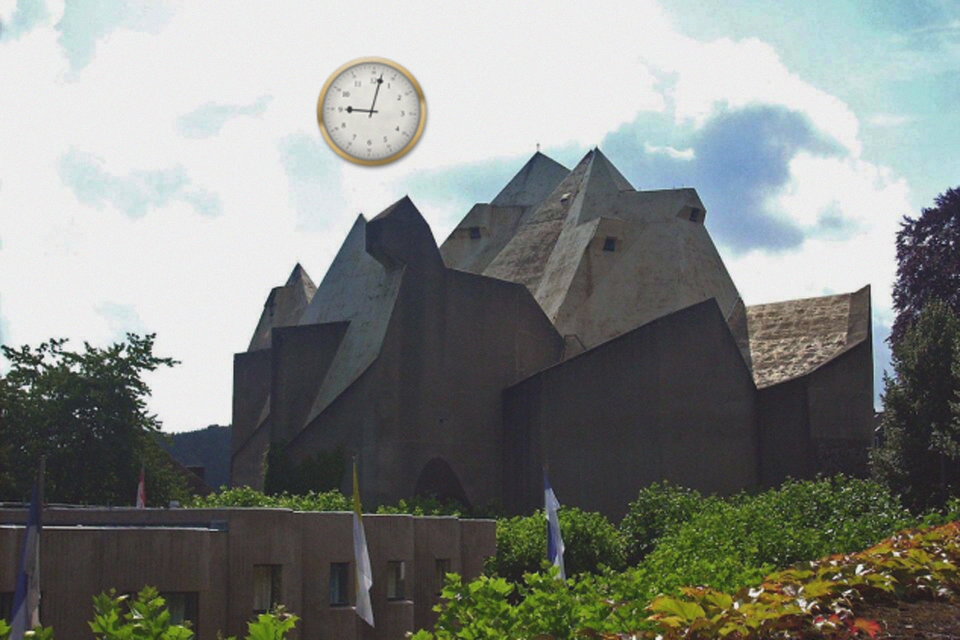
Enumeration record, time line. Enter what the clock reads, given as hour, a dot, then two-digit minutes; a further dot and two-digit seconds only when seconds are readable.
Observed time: 9.02
